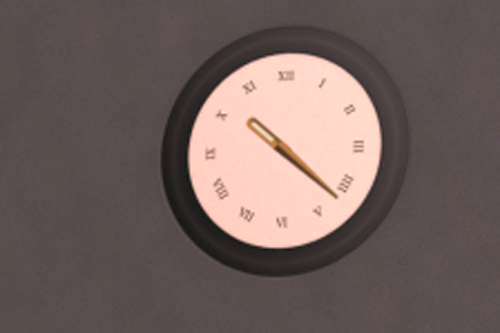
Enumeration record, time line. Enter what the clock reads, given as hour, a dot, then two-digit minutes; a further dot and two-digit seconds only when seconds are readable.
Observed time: 10.22
